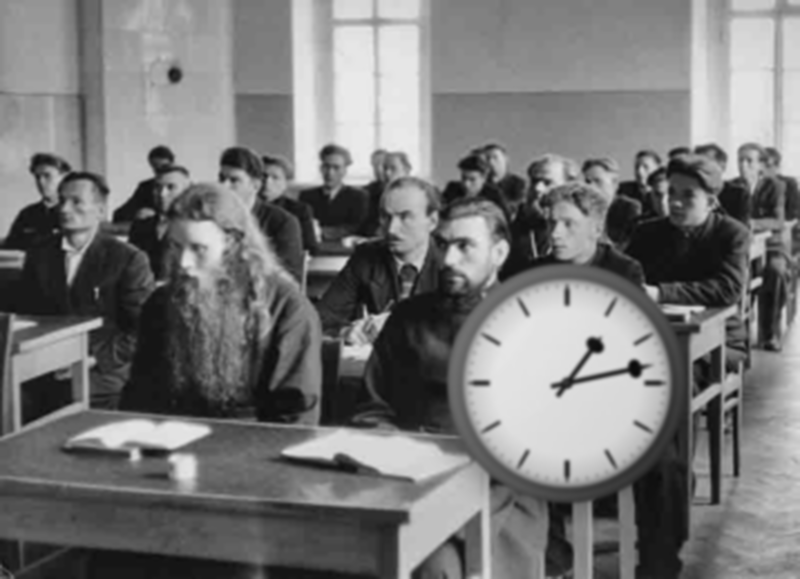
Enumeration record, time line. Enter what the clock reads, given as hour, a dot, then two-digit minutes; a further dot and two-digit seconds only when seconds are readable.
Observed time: 1.13
